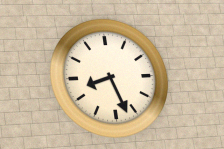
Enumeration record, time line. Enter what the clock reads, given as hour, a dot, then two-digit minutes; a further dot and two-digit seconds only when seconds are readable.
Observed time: 8.27
